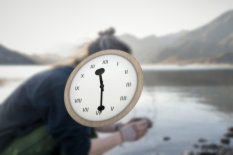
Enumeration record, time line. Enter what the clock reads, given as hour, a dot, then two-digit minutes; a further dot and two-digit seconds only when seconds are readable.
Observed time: 11.29
